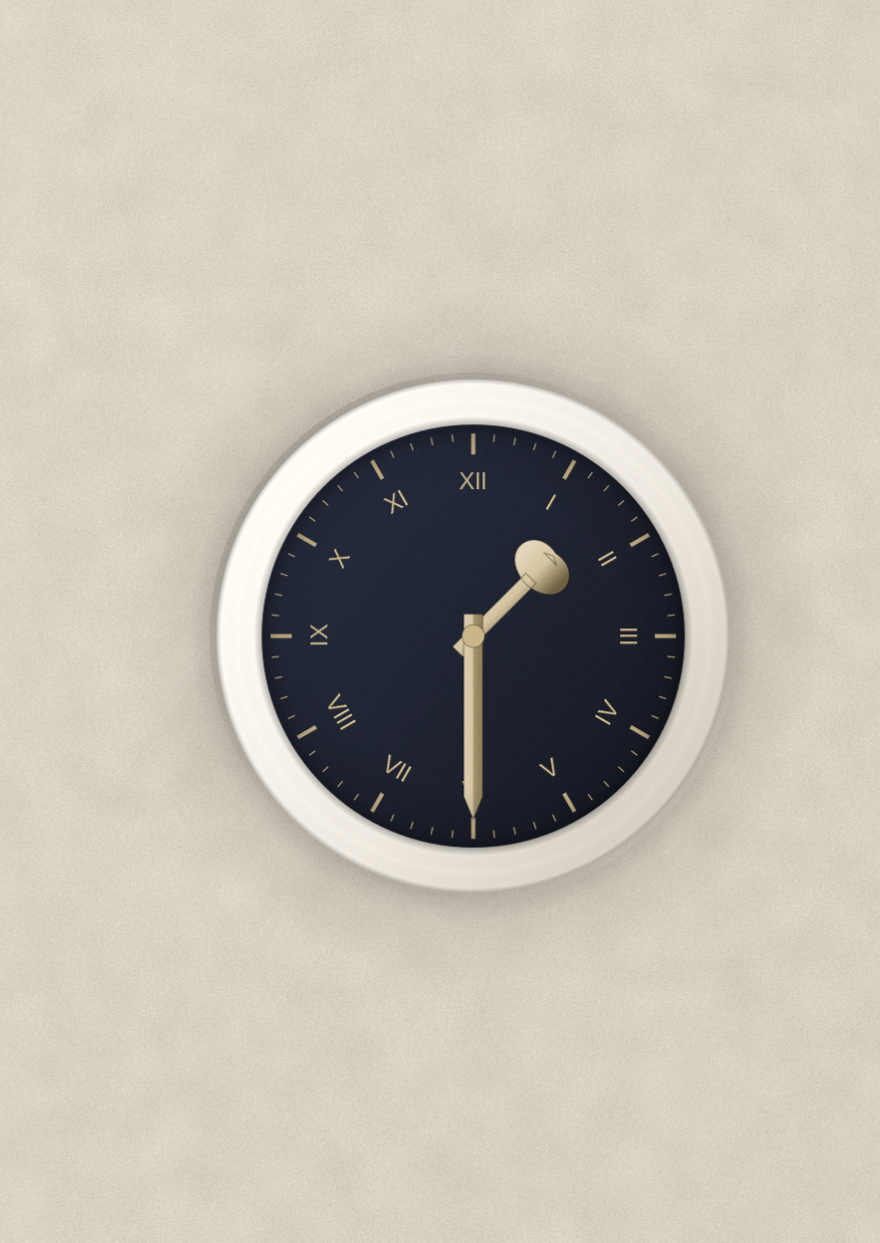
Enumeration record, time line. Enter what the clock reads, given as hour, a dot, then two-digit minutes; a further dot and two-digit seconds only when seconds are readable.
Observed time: 1.30
